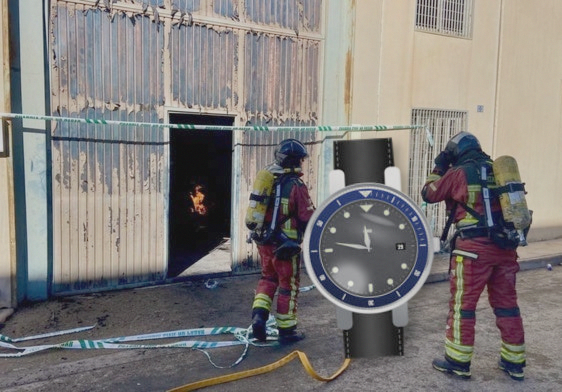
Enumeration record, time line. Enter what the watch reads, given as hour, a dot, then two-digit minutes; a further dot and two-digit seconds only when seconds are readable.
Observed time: 11.47
